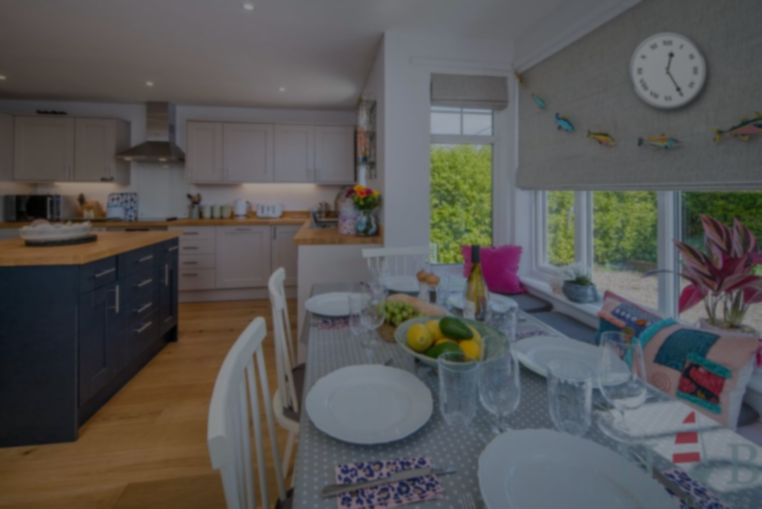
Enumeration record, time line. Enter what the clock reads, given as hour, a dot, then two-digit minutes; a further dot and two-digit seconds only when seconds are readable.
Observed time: 12.25
